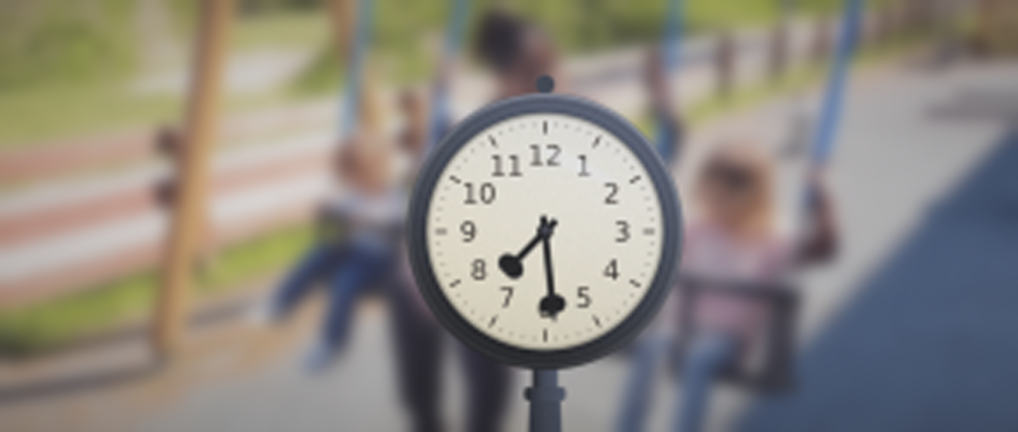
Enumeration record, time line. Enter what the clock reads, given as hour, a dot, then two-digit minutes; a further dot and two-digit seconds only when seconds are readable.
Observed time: 7.29
